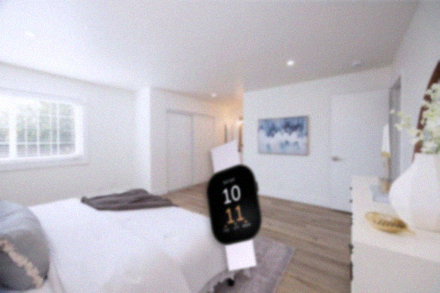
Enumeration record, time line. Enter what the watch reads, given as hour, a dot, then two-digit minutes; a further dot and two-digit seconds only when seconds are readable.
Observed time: 10.11
